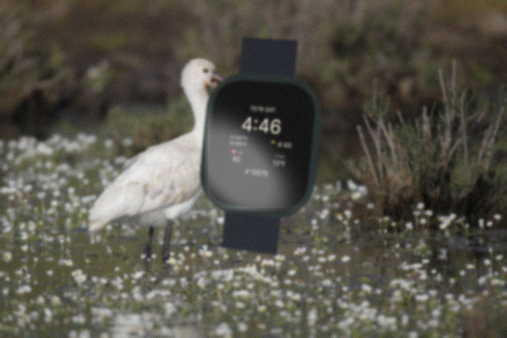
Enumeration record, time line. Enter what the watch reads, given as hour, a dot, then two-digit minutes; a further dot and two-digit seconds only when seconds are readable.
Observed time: 4.46
